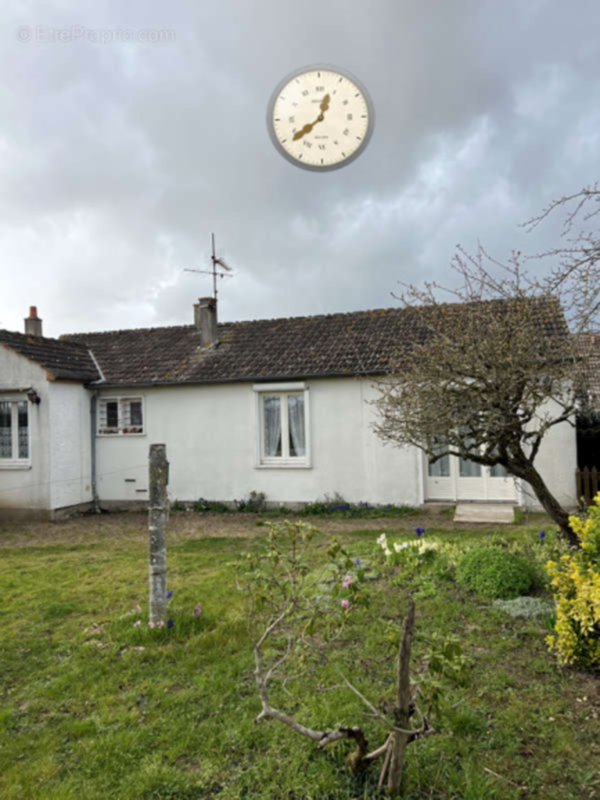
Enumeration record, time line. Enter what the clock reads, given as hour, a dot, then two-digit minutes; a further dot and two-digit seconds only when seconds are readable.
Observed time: 12.39
